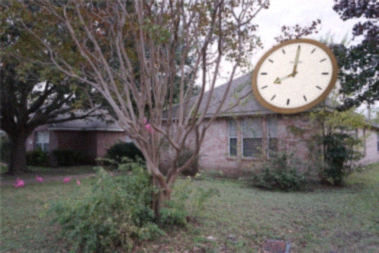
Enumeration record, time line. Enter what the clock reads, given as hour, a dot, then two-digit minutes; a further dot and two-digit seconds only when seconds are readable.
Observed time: 8.00
